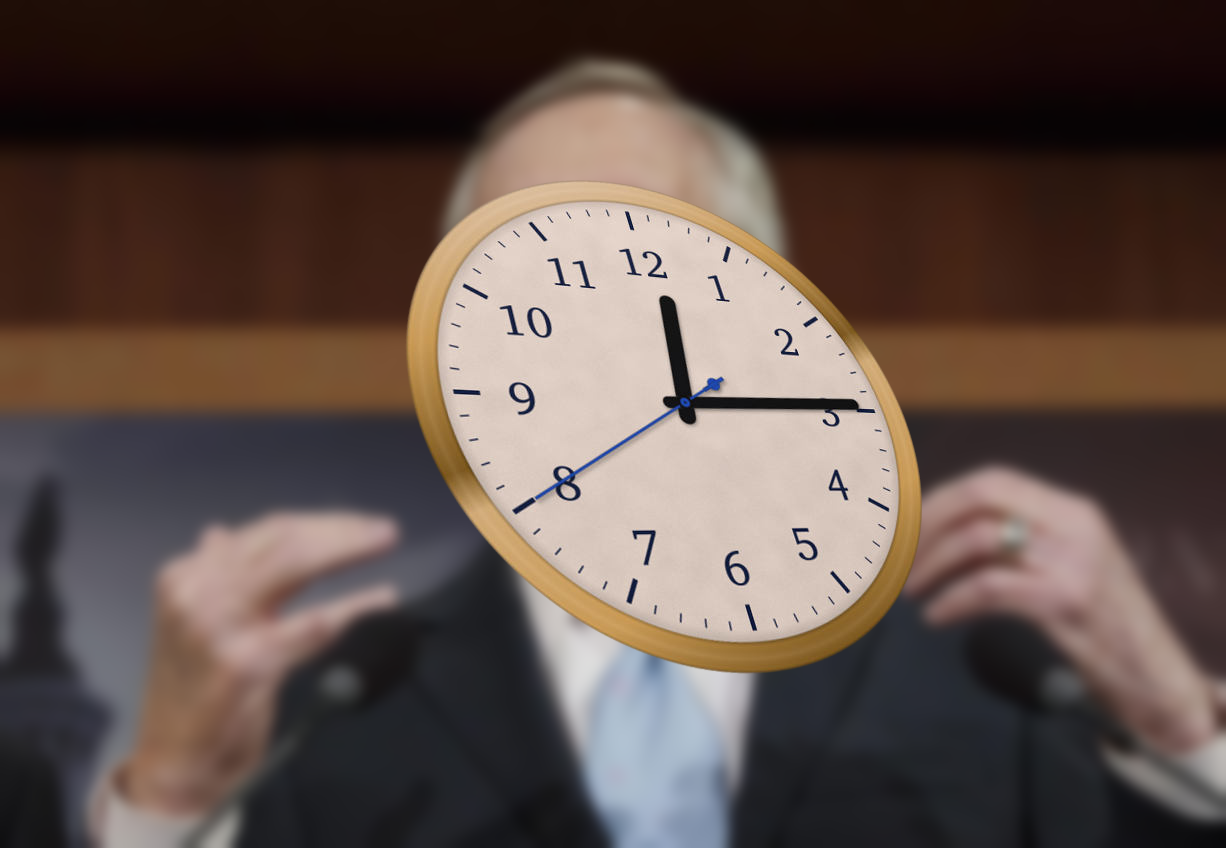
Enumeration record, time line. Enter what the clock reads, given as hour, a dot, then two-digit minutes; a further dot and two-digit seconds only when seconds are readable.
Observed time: 12.14.40
